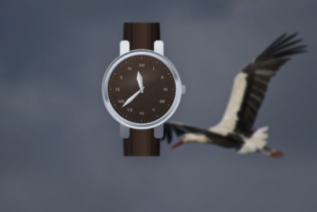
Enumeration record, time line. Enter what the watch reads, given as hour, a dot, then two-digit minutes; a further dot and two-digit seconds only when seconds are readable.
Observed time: 11.38
